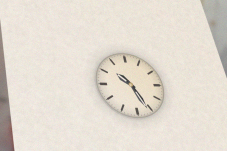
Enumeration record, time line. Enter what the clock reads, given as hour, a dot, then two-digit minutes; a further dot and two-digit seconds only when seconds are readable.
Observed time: 10.26
